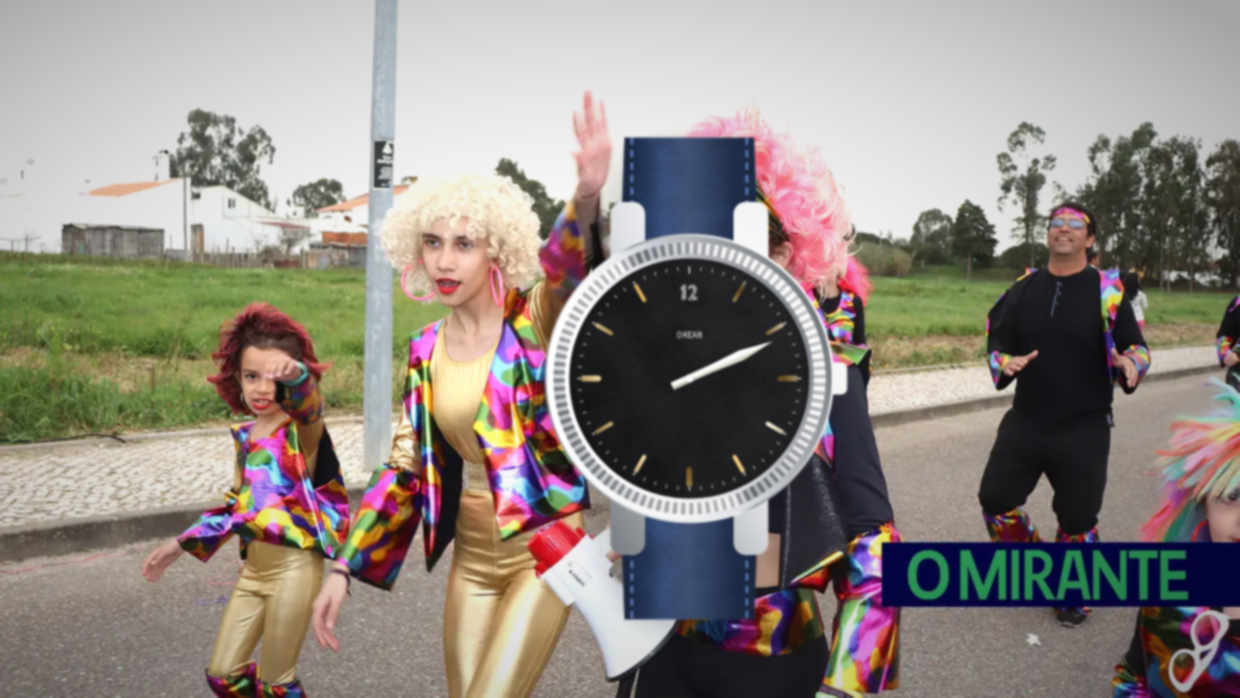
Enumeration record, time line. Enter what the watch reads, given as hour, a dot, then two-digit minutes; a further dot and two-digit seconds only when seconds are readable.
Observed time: 2.11
